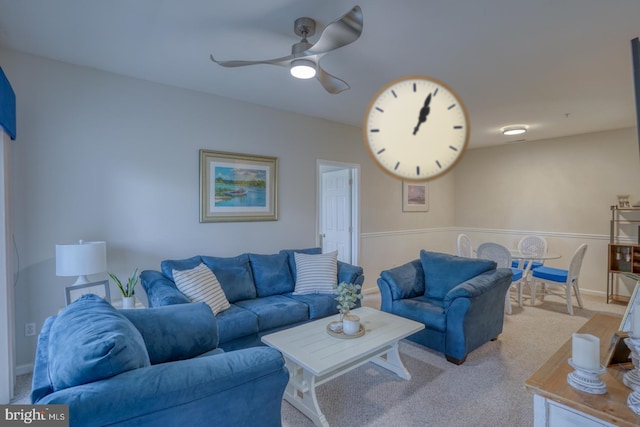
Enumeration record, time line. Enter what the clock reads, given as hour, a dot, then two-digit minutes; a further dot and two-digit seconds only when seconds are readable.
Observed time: 1.04
